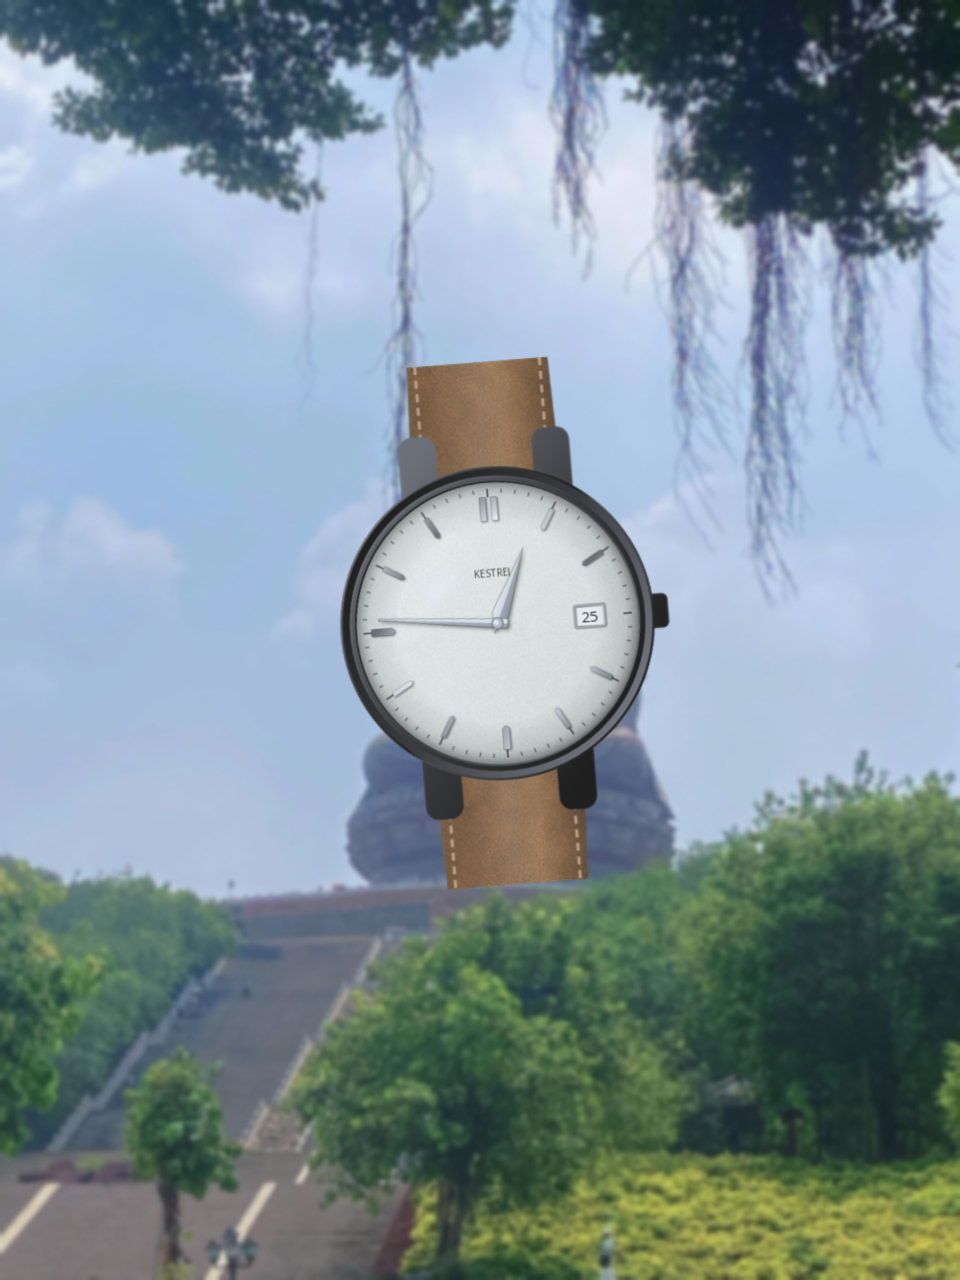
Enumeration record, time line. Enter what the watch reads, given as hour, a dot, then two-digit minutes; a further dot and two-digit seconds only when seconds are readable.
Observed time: 12.46
